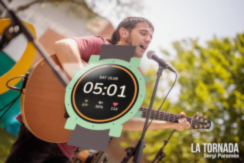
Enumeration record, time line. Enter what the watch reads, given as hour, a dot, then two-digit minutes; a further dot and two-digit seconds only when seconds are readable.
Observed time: 5.01
